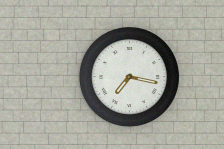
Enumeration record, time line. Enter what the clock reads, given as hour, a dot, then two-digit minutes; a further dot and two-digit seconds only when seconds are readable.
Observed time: 7.17
